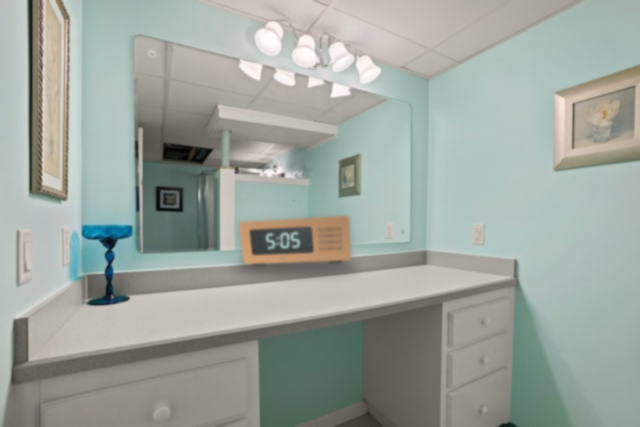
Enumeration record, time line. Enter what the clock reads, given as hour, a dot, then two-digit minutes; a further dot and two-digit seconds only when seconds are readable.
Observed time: 5.05
